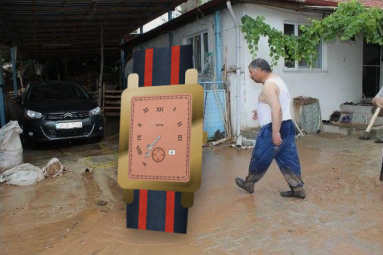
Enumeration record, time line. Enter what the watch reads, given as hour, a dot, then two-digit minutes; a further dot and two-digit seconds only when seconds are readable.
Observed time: 7.36
